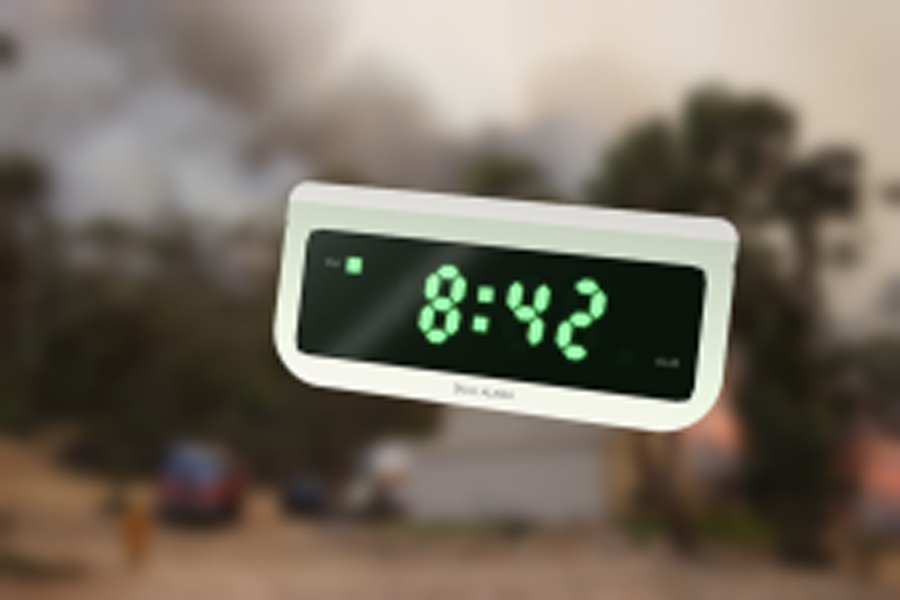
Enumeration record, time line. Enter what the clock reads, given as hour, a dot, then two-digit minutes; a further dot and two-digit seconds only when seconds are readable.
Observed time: 8.42
